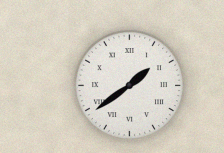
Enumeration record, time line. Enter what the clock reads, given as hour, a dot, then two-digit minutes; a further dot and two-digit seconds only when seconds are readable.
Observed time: 1.39
